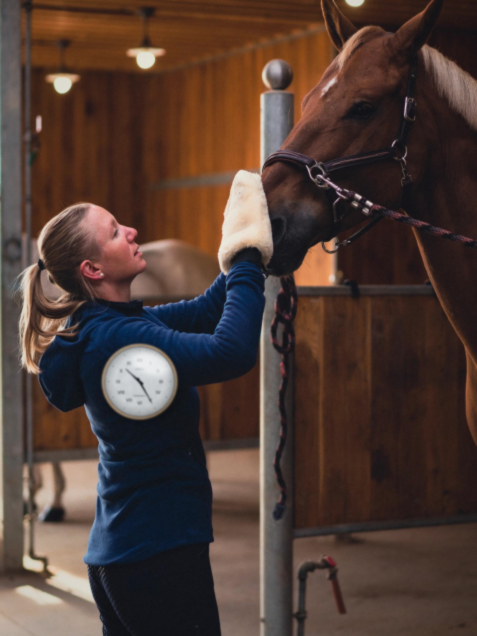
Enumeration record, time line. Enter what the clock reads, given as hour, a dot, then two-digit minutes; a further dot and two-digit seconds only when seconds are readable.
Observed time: 10.25
